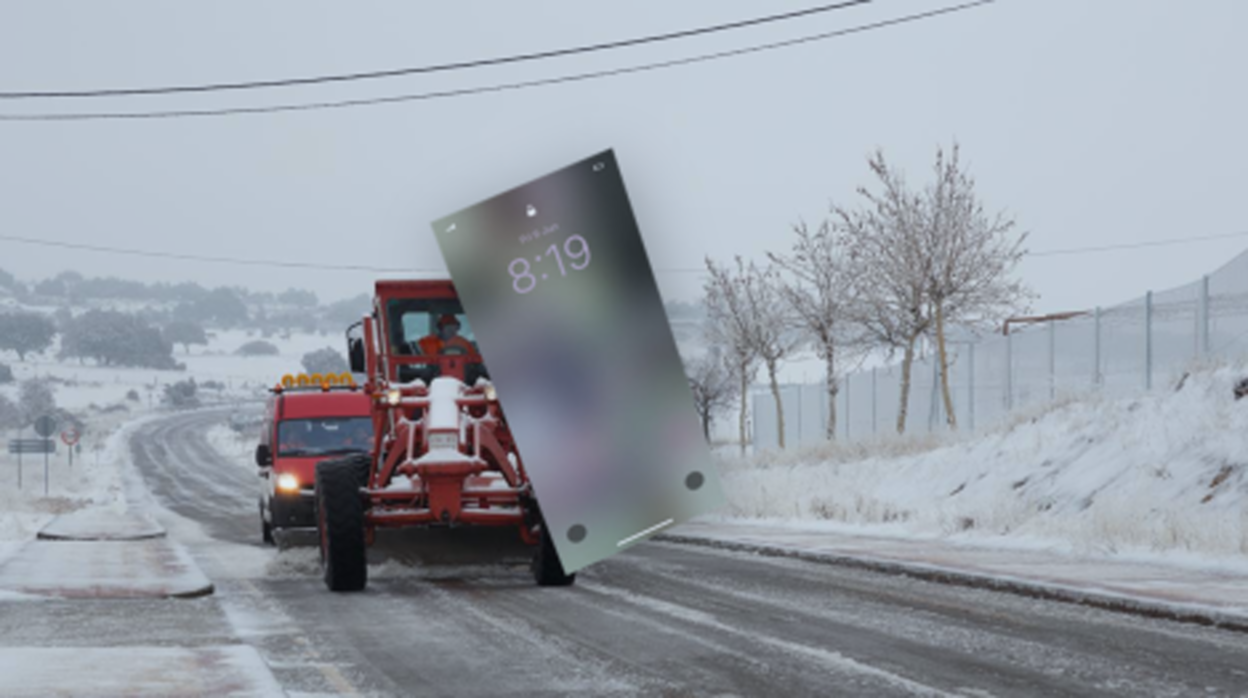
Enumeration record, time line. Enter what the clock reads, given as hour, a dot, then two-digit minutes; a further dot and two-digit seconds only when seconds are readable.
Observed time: 8.19
